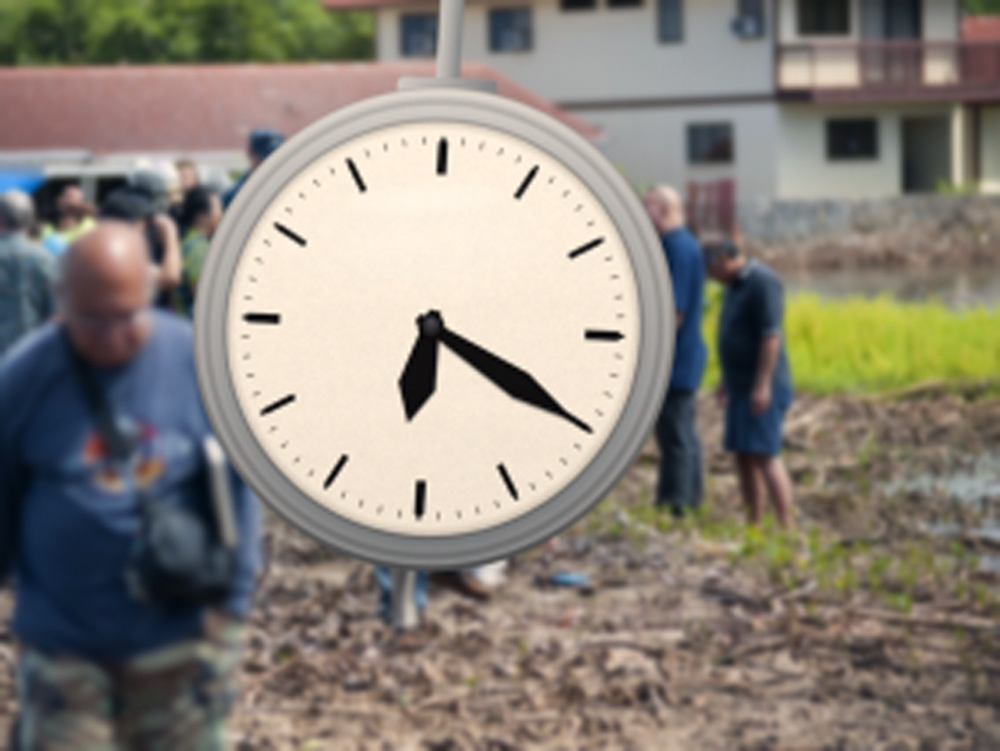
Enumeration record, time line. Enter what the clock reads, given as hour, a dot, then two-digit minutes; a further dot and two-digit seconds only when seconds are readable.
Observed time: 6.20
